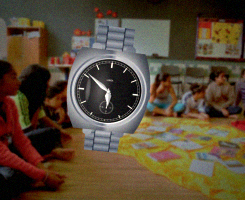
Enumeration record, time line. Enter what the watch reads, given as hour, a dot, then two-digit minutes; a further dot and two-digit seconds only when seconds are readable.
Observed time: 5.51
